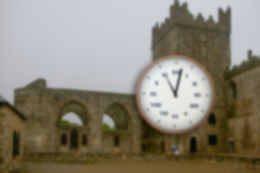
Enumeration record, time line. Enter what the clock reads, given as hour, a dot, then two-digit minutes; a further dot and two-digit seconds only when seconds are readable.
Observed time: 11.02
